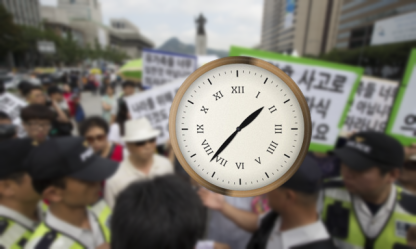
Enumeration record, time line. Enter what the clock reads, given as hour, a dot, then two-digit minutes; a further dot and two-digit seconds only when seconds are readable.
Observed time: 1.37
